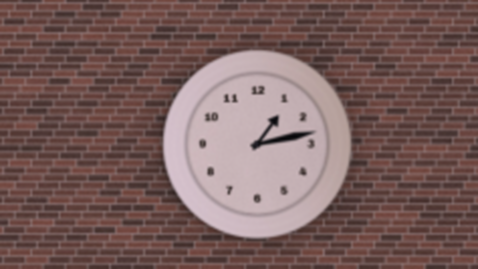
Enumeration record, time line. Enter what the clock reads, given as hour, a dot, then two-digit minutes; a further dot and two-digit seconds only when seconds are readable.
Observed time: 1.13
